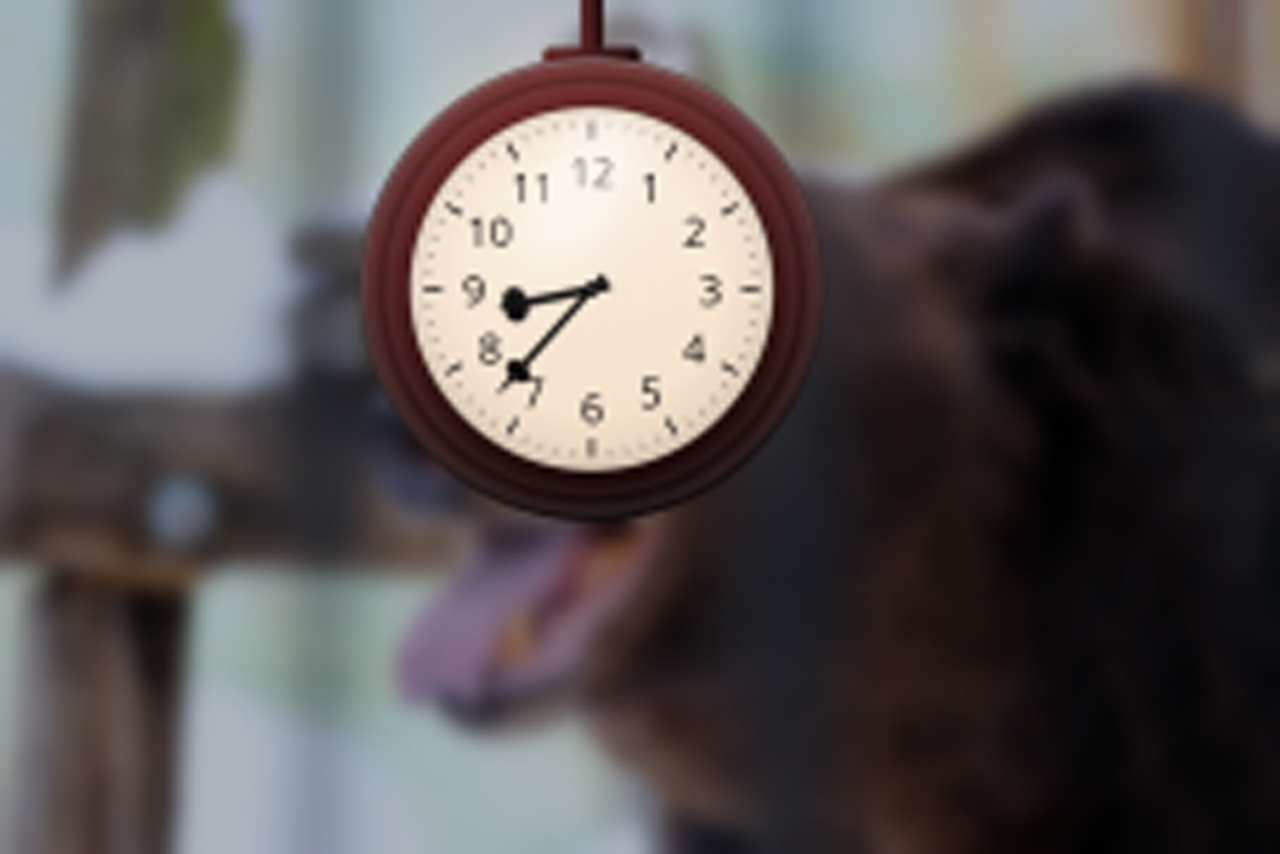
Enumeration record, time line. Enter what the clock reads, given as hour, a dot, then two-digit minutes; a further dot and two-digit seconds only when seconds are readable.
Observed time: 8.37
